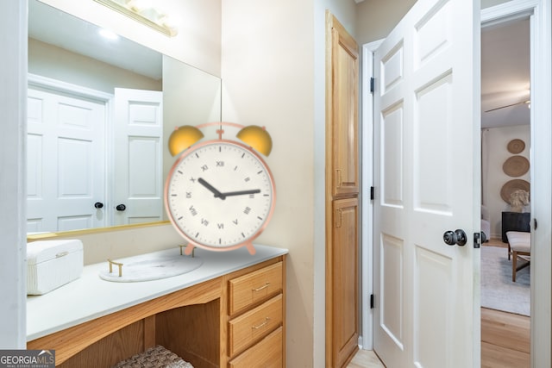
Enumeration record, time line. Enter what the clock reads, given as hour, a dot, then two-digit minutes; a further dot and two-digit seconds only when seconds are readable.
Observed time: 10.14
